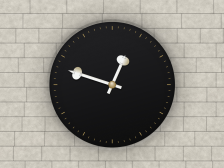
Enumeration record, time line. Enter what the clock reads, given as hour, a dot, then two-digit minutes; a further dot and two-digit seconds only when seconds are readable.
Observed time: 12.48
